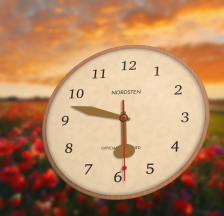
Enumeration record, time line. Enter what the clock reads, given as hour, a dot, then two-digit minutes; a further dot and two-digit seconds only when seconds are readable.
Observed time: 5.47.29
